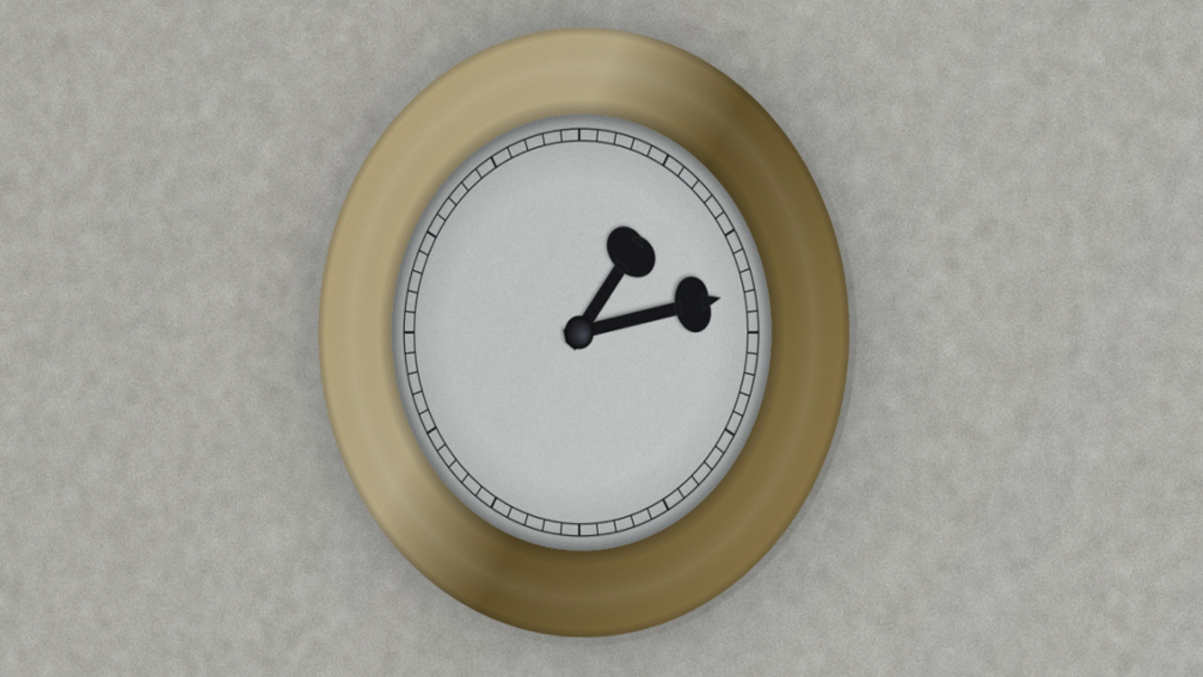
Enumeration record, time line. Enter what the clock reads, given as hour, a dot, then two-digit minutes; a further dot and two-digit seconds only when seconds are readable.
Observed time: 1.13
